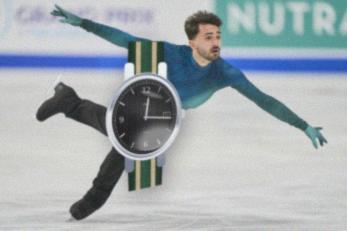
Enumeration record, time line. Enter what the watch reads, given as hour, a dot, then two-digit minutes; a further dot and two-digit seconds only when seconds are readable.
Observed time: 12.16
